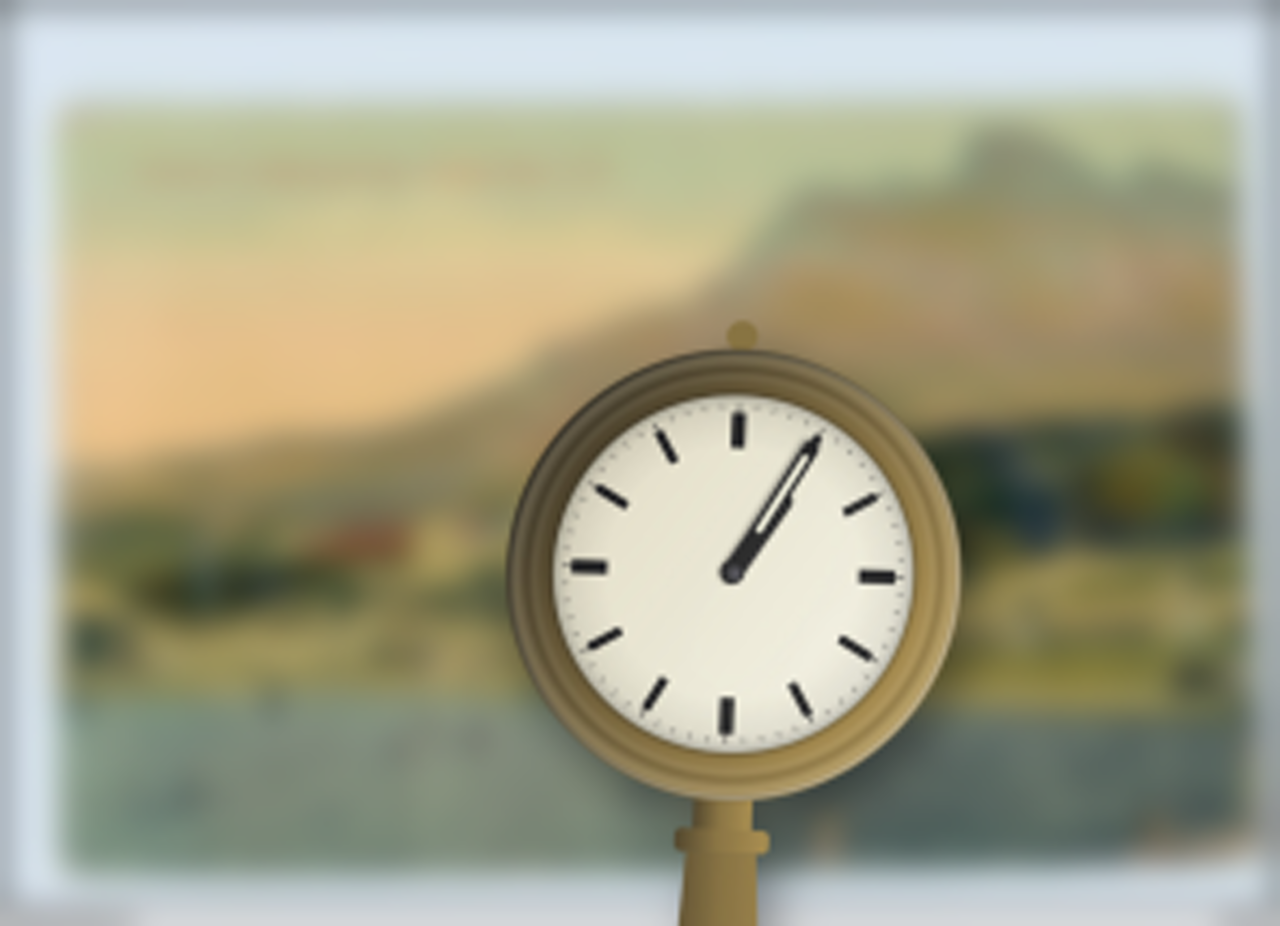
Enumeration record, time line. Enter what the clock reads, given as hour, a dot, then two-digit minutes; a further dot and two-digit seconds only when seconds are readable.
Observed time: 1.05
